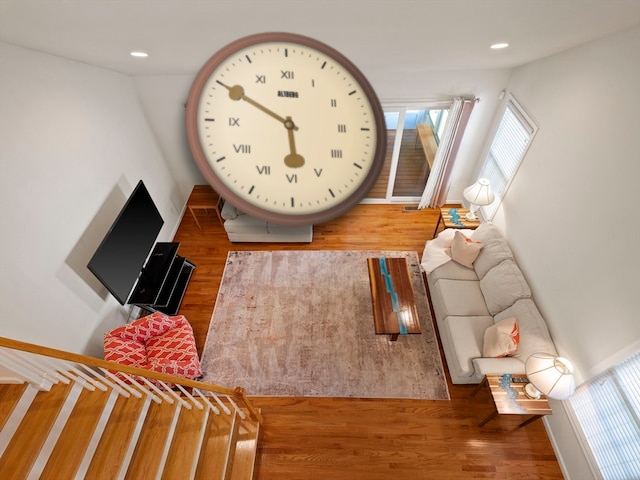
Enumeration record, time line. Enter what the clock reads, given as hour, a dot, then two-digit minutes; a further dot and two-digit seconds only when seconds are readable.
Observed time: 5.50
